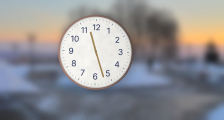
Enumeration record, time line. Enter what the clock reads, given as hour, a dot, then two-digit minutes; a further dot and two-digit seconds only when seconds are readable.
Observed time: 11.27
